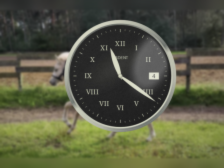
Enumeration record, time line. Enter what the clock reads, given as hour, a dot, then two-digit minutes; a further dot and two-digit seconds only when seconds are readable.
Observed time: 11.21
